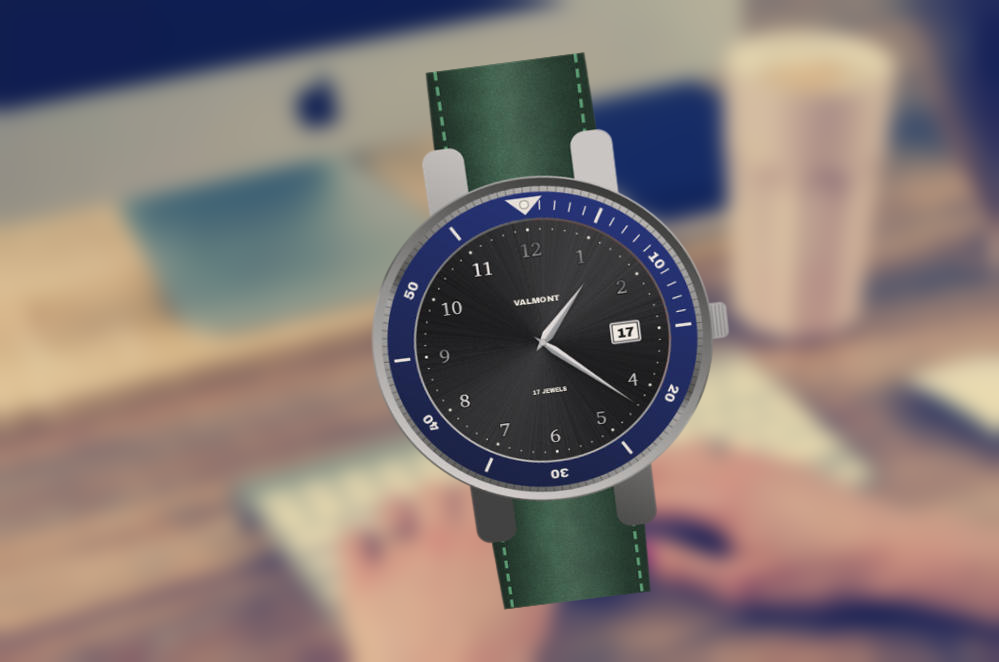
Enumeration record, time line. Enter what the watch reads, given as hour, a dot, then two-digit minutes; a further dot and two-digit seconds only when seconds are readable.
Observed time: 1.22
